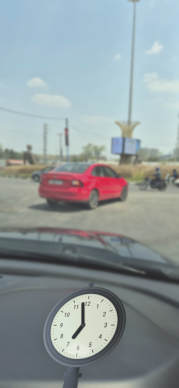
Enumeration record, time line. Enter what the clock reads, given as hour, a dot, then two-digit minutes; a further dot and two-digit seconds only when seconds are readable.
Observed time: 6.58
